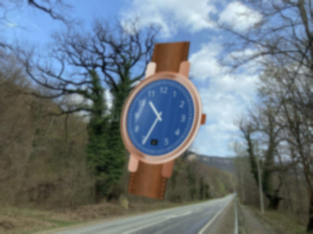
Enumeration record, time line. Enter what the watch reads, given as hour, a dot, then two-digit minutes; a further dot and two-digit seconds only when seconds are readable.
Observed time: 10.34
